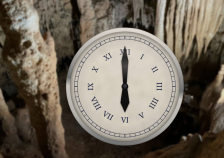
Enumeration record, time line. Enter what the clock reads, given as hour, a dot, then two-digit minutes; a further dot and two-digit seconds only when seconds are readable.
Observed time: 6.00
